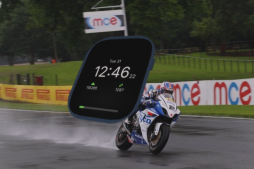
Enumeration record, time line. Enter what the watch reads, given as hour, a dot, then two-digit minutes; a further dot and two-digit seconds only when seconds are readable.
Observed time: 12.46
